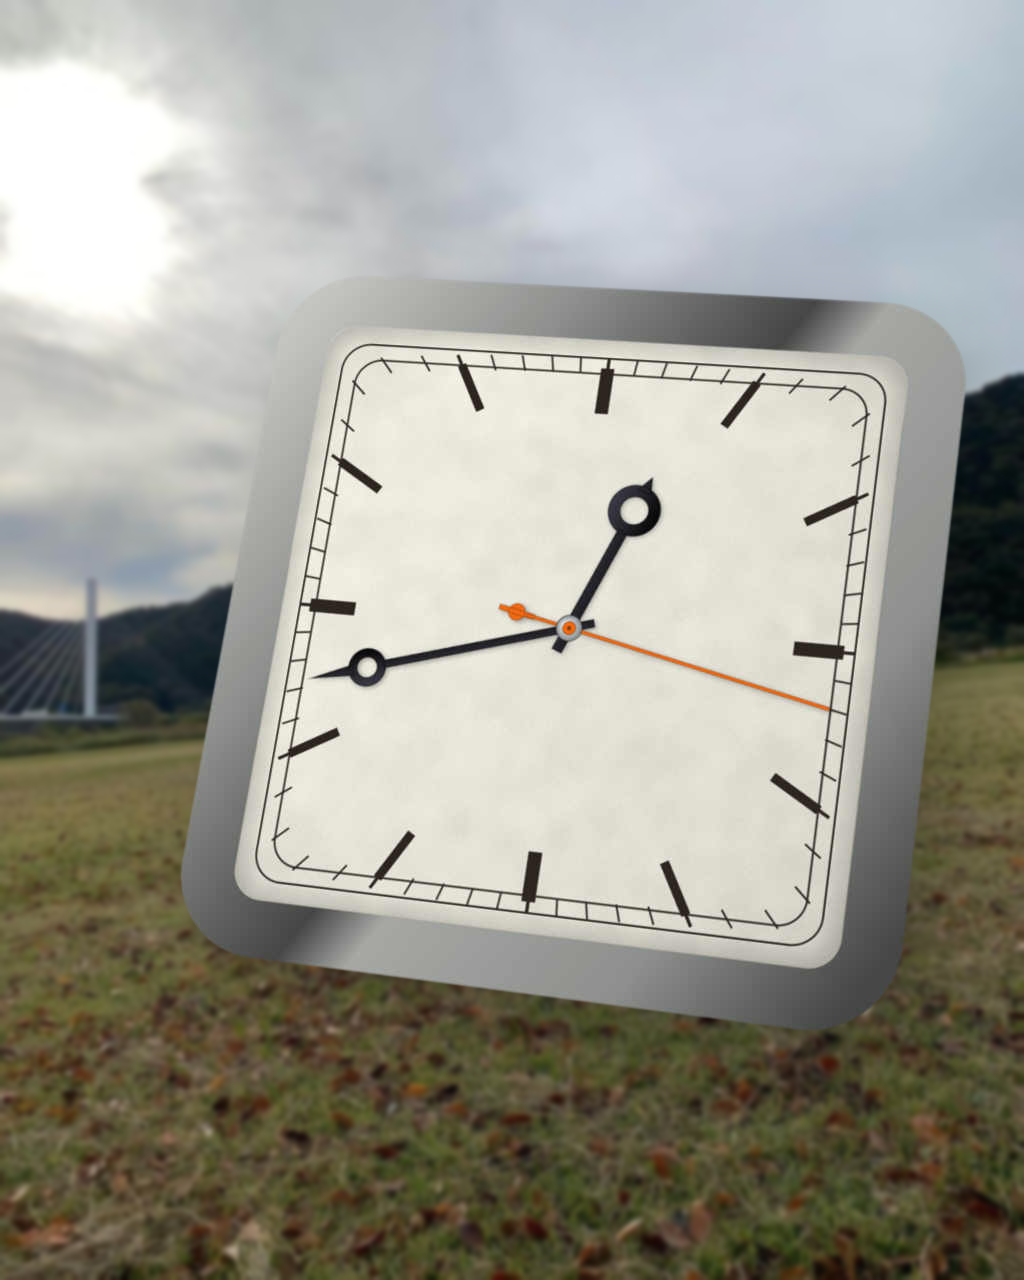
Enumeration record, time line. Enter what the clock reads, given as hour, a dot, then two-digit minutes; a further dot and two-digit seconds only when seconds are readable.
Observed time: 12.42.17
